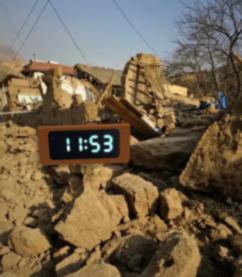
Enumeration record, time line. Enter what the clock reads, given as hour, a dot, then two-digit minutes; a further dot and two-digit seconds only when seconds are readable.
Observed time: 11.53
